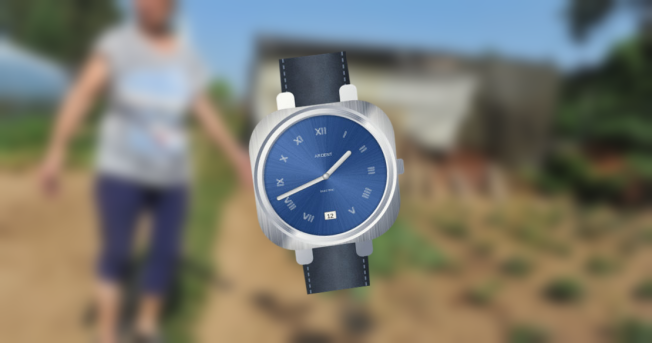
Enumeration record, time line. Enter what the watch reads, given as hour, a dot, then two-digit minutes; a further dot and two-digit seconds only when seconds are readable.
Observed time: 1.42
